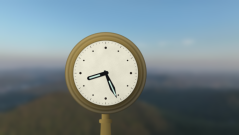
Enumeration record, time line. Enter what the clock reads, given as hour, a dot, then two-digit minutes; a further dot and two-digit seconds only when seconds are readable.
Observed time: 8.26
